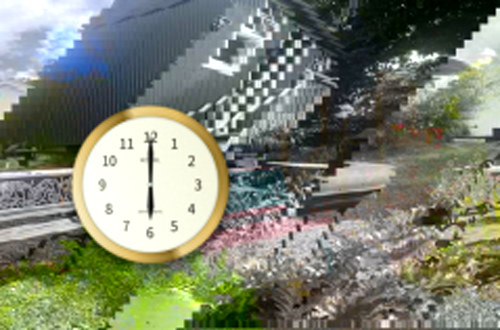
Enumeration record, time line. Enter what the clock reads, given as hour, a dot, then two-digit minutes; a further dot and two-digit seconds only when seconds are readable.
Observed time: 6.00
